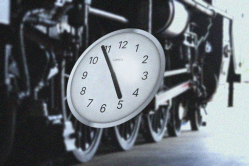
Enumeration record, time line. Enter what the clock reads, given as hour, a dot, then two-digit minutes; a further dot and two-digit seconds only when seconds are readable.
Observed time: 4.54
